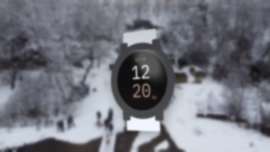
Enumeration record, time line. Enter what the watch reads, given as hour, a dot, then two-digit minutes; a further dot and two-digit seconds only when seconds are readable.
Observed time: 12.20
